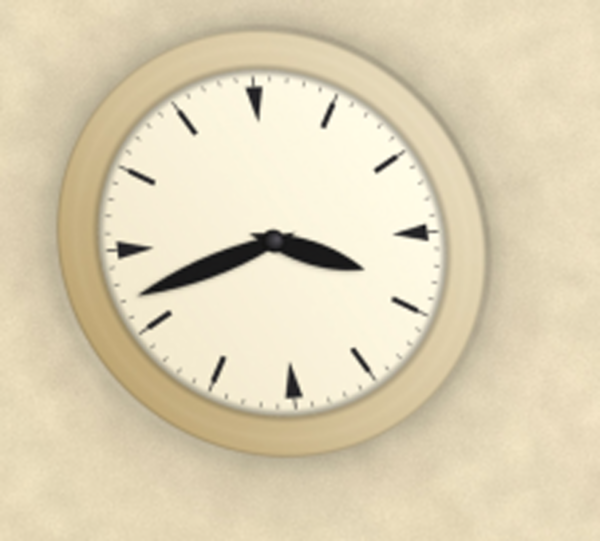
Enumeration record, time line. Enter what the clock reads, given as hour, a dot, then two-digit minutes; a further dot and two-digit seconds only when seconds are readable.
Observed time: 3.42
